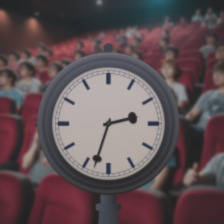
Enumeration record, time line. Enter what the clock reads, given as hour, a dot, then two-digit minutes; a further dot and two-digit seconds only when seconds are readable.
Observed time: 2.33
